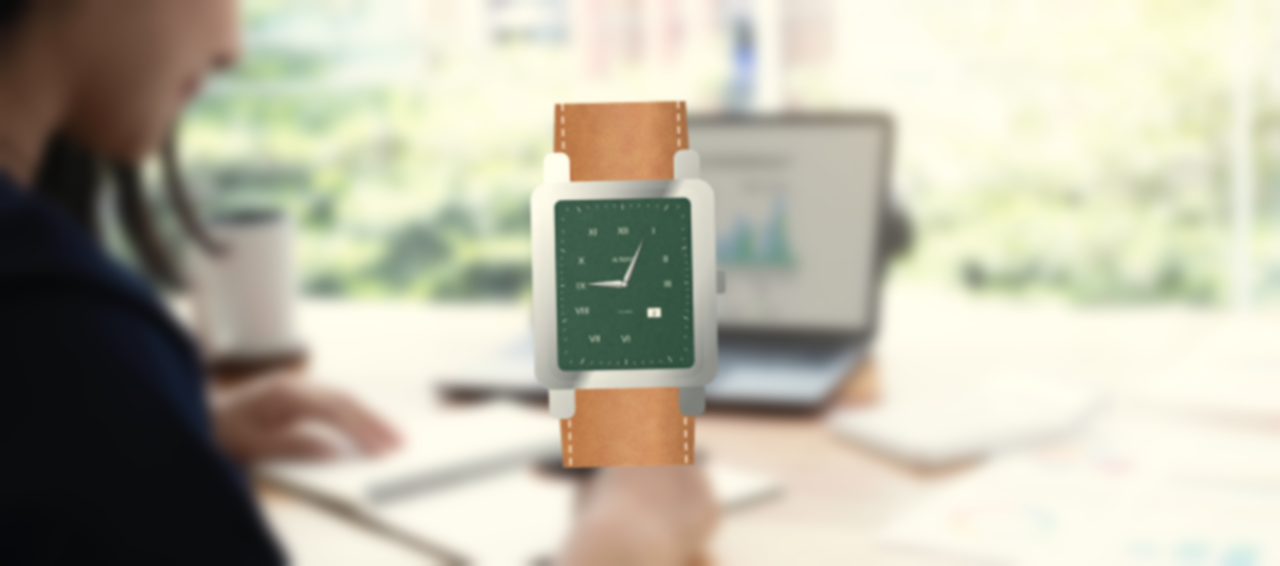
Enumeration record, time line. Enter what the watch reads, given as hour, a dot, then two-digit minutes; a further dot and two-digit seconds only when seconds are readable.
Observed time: 9.04
